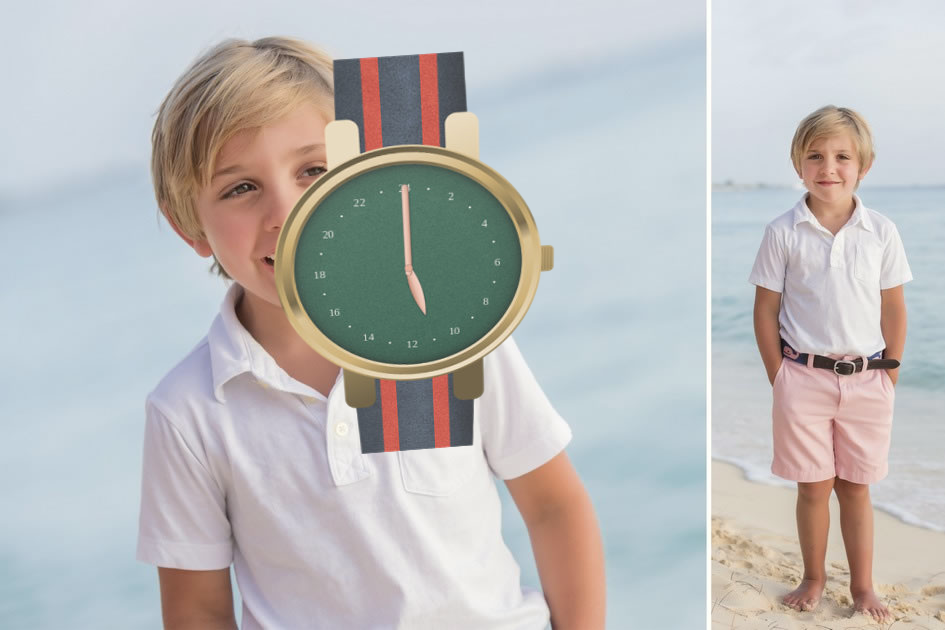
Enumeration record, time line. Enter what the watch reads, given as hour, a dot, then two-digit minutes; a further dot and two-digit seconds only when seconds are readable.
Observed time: 11.00
